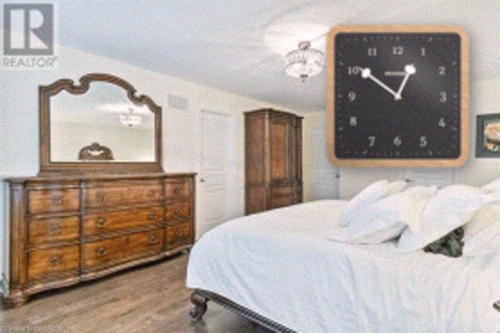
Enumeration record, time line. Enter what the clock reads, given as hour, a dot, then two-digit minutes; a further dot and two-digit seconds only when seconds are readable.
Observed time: 12.51
